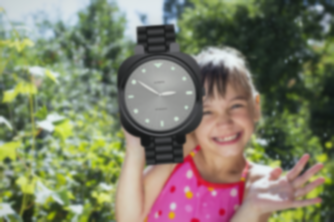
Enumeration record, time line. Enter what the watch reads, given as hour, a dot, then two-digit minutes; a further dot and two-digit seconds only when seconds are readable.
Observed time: 2.51
